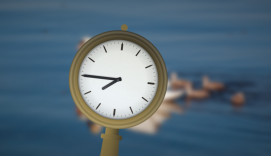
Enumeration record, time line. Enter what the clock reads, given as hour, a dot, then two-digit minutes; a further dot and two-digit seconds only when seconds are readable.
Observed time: 7.45
